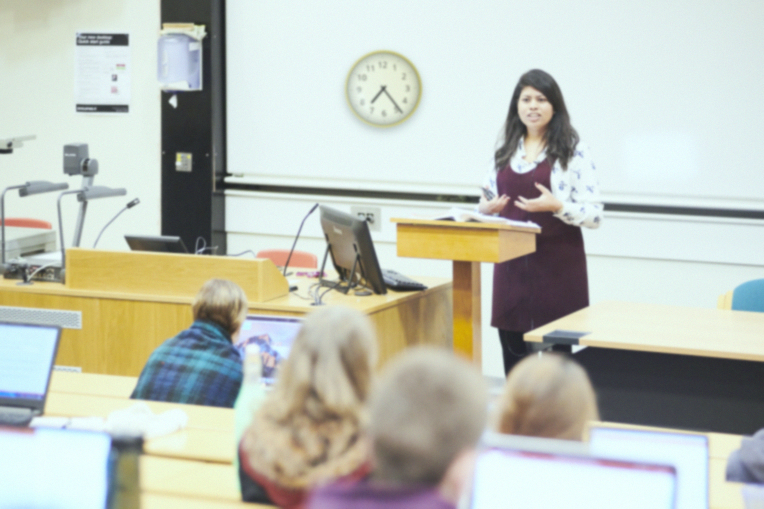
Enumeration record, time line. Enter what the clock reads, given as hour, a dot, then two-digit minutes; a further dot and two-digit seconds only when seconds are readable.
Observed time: 7.24
